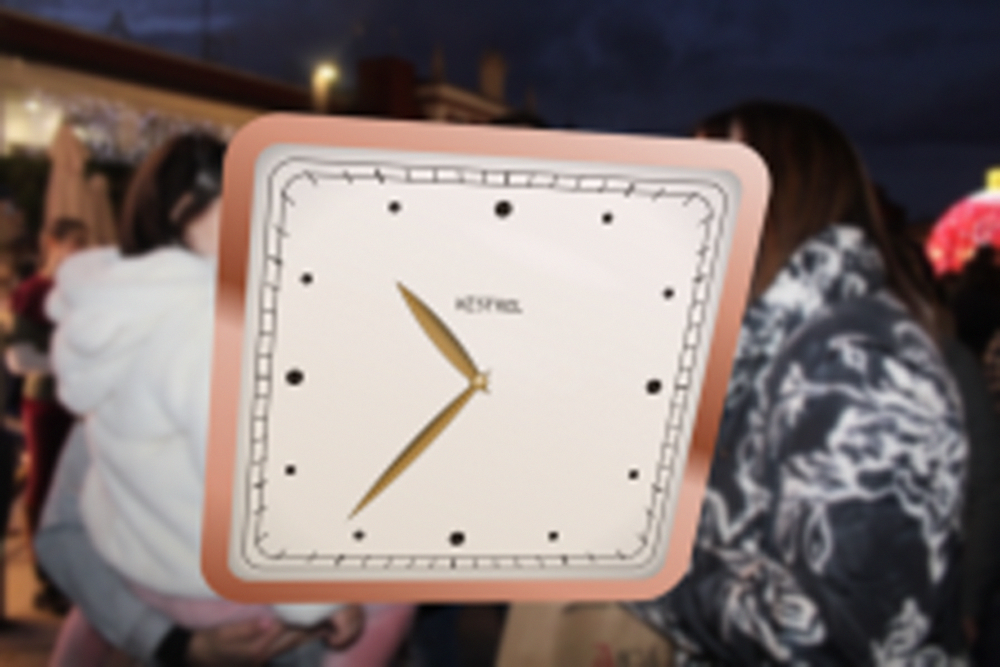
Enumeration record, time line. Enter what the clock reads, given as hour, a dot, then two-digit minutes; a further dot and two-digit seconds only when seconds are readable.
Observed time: 10.36
